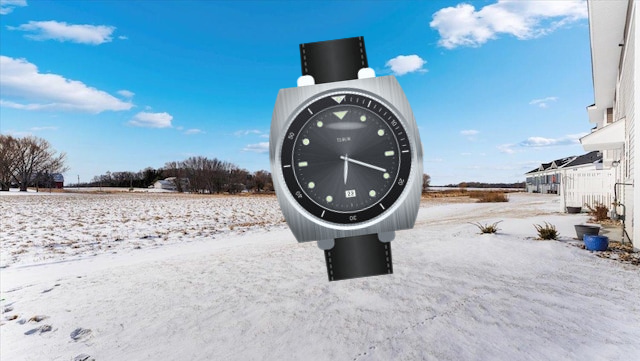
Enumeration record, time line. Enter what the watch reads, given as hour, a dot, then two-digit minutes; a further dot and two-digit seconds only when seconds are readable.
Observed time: 6.19
